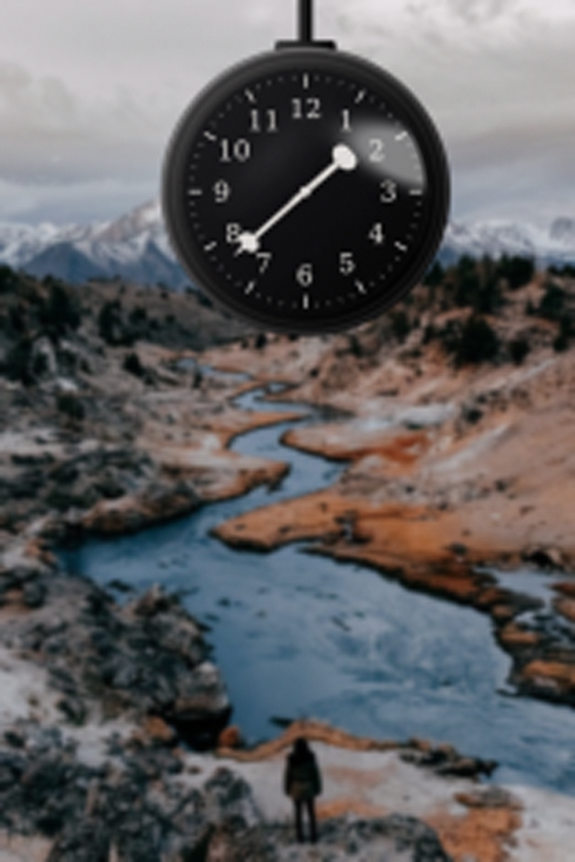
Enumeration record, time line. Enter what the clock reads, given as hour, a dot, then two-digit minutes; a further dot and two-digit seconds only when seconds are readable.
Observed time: 1.38
